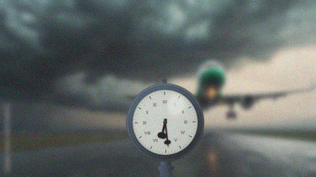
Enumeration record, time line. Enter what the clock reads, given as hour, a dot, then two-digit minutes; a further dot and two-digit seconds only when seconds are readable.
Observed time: 6.29
